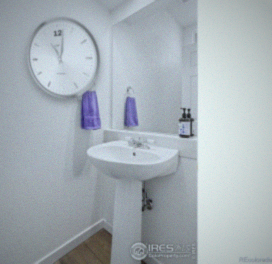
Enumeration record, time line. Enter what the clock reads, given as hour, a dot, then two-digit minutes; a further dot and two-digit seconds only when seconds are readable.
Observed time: 11.02
